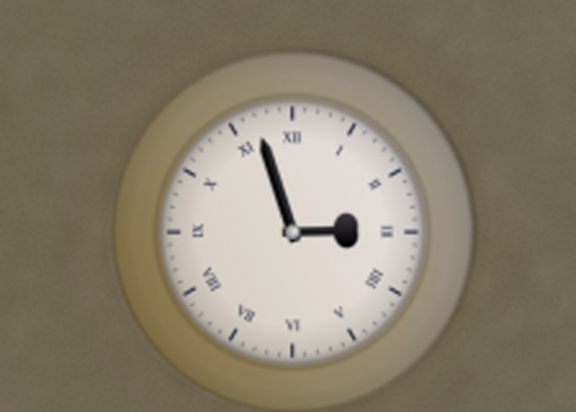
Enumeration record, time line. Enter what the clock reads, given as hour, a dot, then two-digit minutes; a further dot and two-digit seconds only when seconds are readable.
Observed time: 2.57
